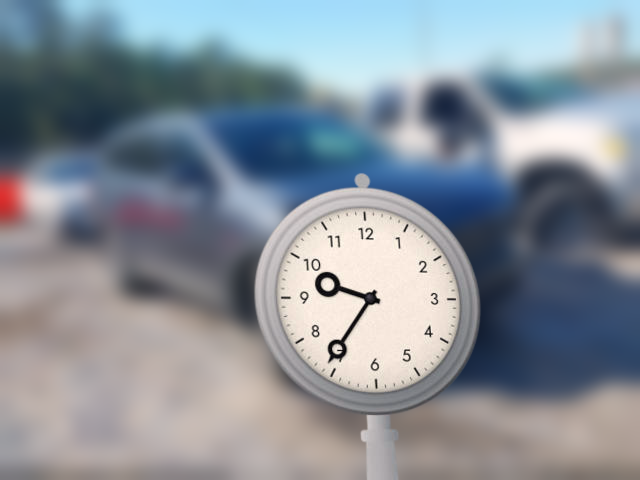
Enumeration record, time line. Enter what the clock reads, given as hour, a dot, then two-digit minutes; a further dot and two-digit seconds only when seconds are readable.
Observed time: 9.36
